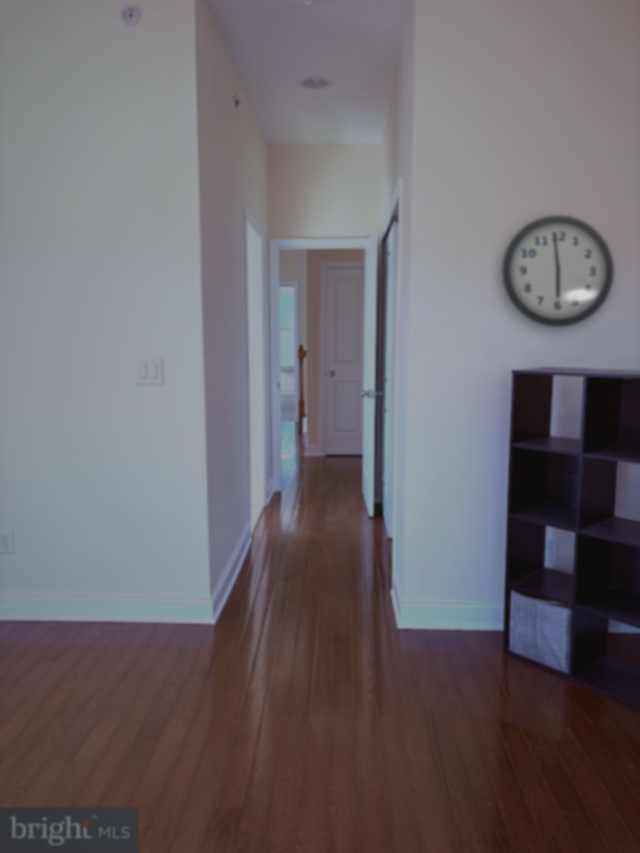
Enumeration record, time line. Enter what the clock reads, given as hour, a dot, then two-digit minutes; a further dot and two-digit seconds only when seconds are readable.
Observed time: 5.59
